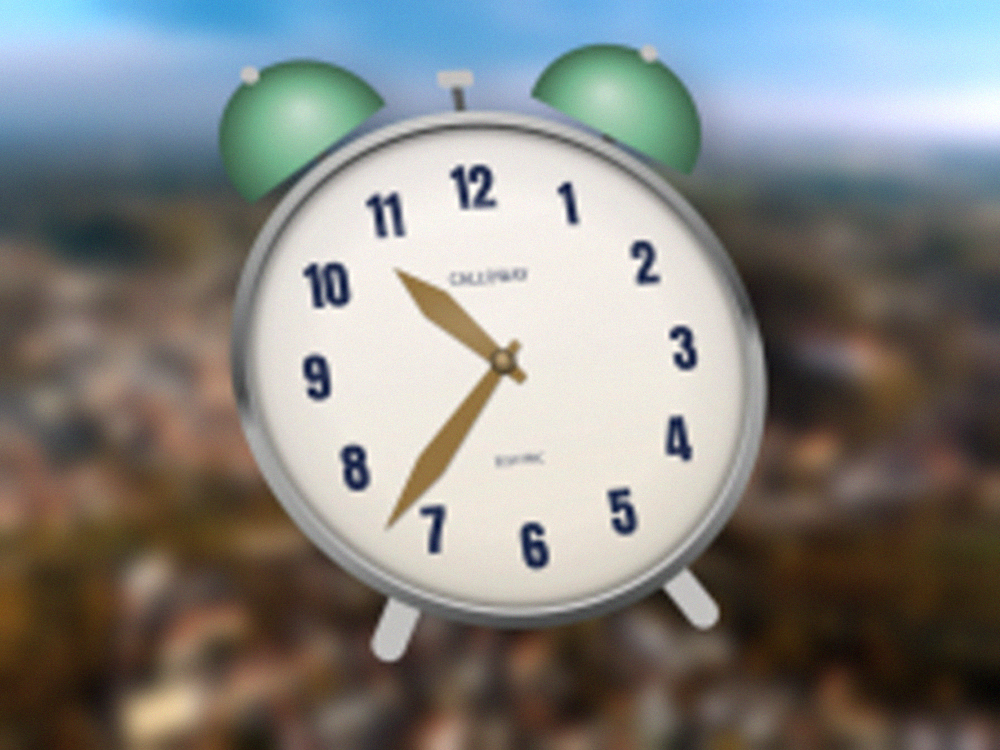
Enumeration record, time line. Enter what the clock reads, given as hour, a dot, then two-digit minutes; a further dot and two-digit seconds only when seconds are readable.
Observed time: 10.37
